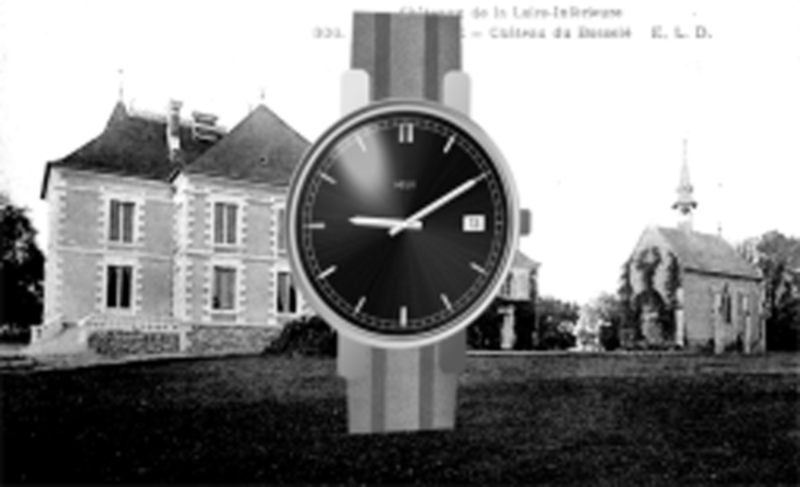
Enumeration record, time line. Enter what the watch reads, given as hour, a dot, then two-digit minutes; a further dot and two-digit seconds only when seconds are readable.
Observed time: 9.10
